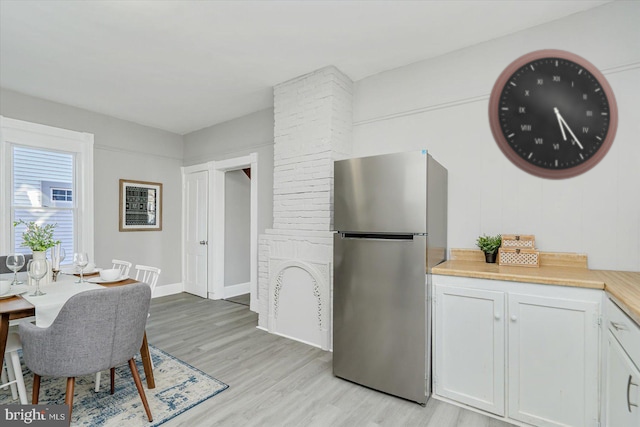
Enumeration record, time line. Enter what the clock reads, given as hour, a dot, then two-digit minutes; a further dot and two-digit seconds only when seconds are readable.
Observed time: 5.24
